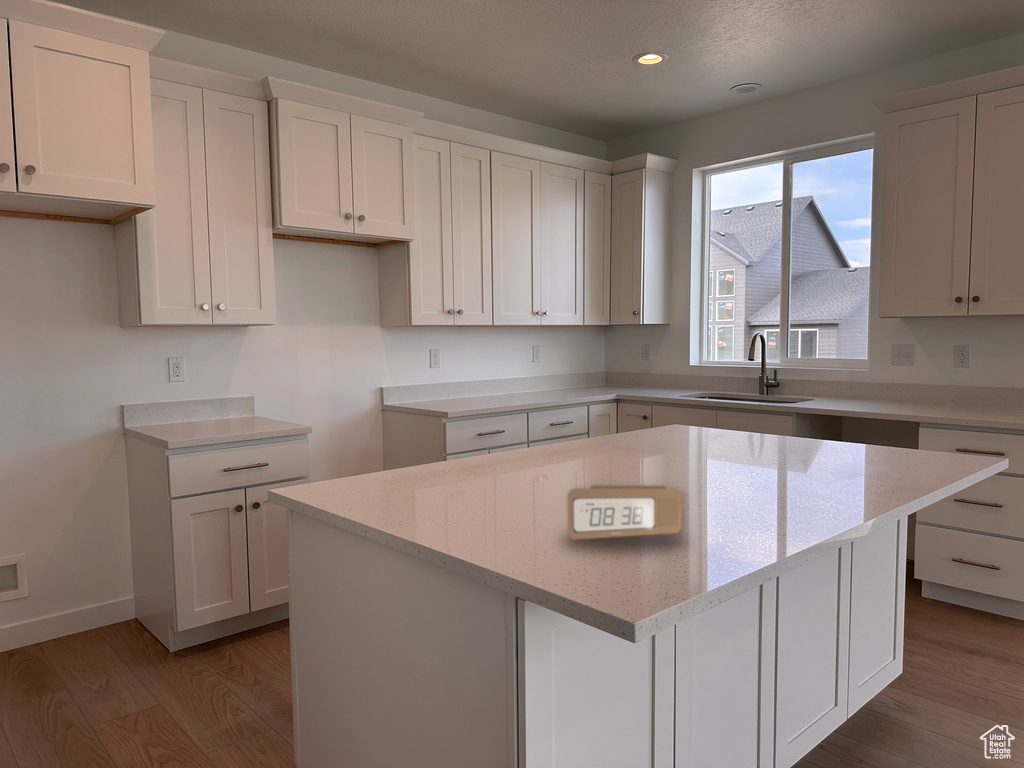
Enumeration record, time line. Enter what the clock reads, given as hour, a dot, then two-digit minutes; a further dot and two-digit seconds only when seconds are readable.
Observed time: 8.38
